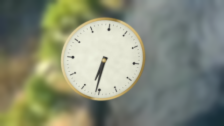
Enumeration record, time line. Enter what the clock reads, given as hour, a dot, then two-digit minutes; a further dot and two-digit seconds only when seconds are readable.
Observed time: 6.31
